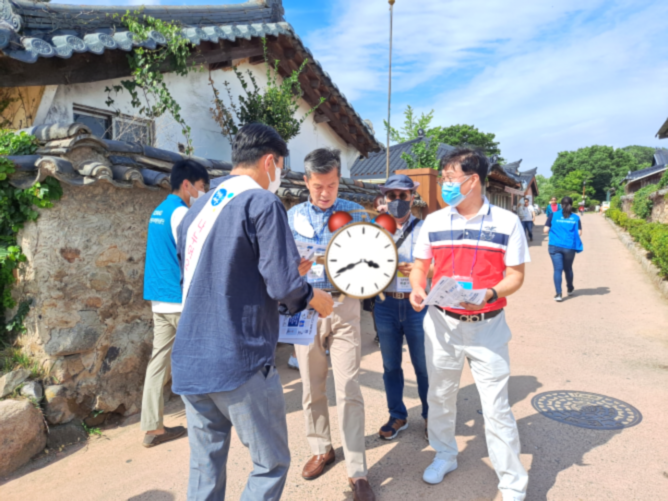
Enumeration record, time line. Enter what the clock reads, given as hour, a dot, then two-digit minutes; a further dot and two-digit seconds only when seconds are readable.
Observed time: 3.41
